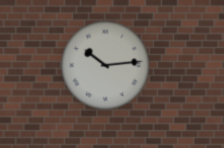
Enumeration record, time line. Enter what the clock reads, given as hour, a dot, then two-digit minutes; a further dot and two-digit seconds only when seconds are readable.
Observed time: 10.14
